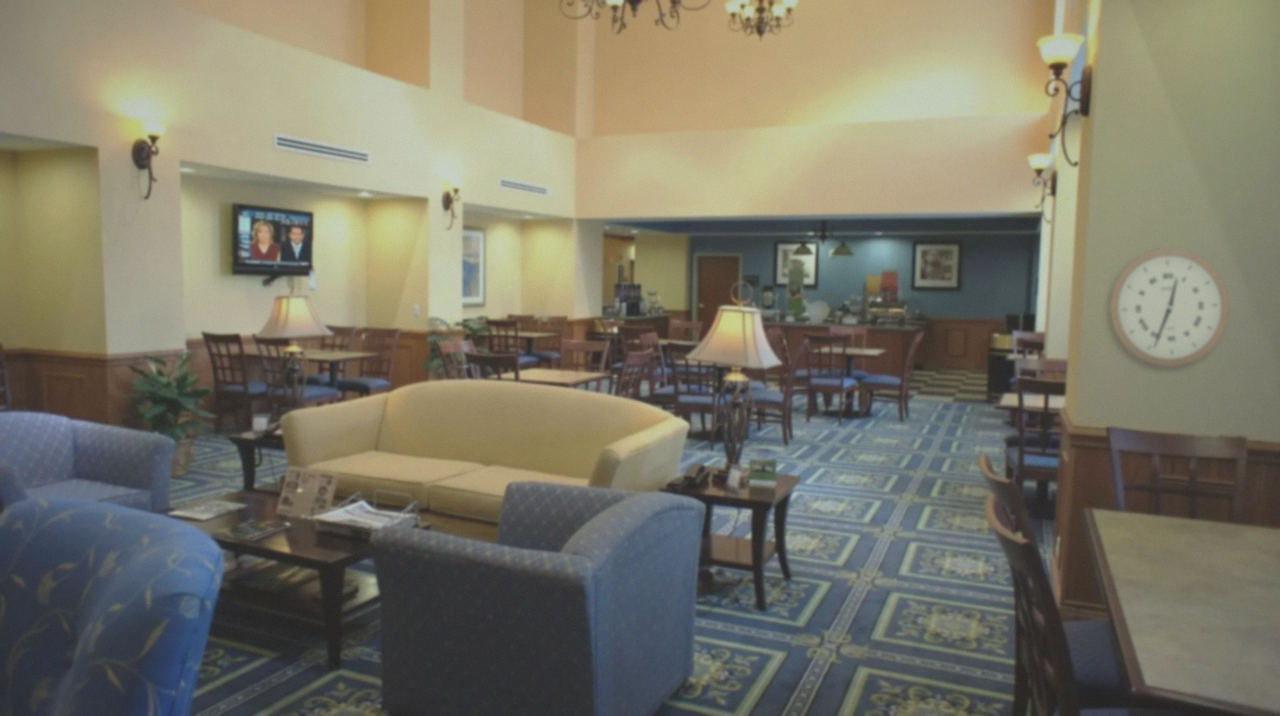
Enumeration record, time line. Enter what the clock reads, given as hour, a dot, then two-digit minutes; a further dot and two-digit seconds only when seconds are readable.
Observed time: 12.34
